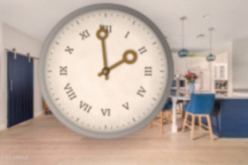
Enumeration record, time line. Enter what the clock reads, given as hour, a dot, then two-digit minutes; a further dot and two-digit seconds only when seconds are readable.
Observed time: 1.59
